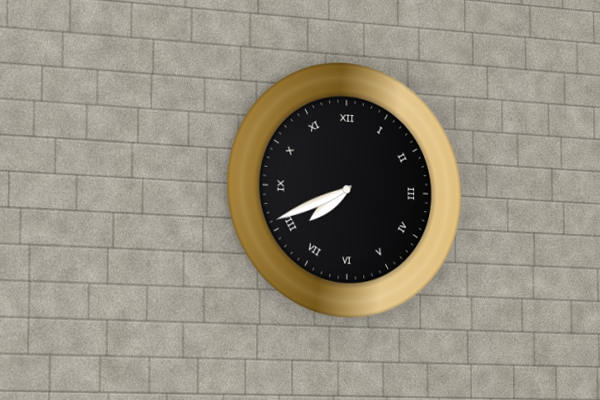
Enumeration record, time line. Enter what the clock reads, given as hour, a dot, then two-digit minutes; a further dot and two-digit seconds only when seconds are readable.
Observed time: 7.41
